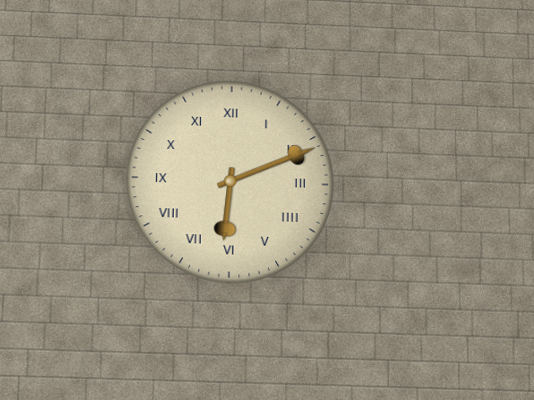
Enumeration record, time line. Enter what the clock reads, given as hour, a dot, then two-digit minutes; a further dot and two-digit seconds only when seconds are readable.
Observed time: 6.11
